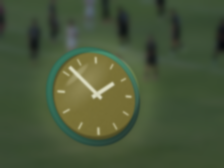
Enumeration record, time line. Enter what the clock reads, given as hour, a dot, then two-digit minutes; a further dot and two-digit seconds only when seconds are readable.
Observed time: 1.52
